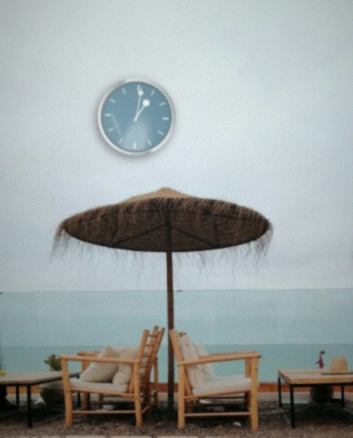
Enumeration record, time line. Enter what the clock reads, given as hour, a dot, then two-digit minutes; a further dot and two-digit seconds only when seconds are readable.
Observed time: 1.01
